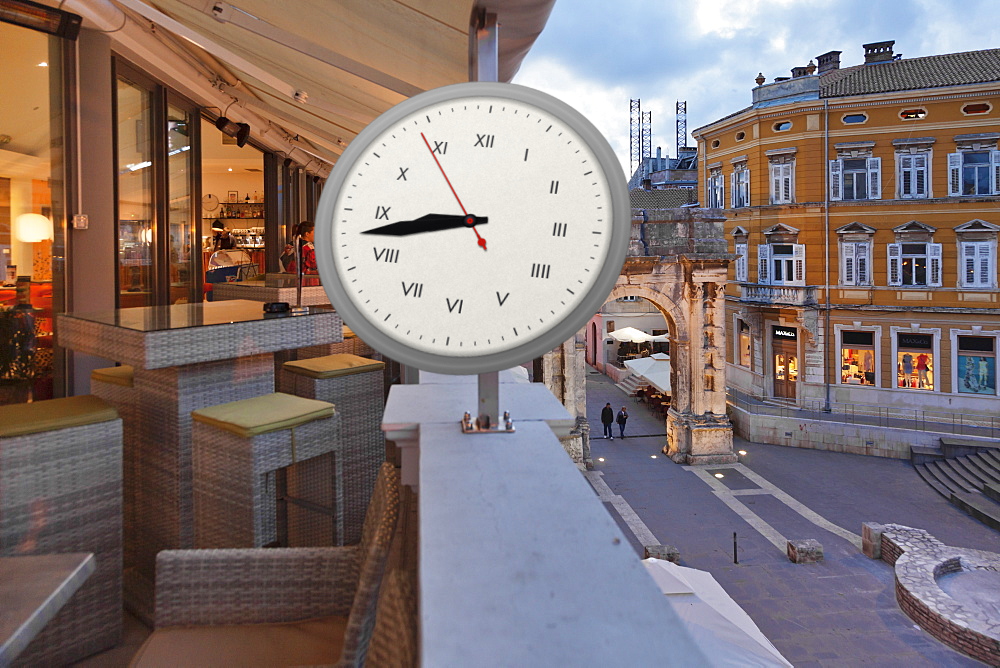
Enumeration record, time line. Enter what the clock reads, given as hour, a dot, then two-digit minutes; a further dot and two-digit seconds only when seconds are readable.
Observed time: 8.42.54
